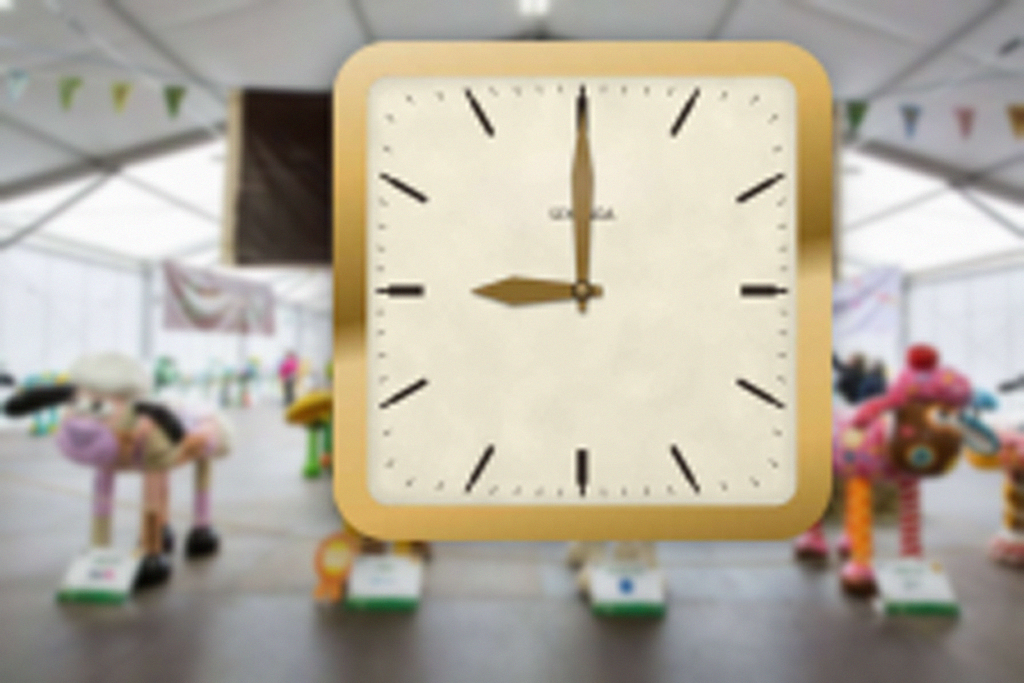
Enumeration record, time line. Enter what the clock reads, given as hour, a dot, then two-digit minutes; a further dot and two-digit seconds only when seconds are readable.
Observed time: 9.00
